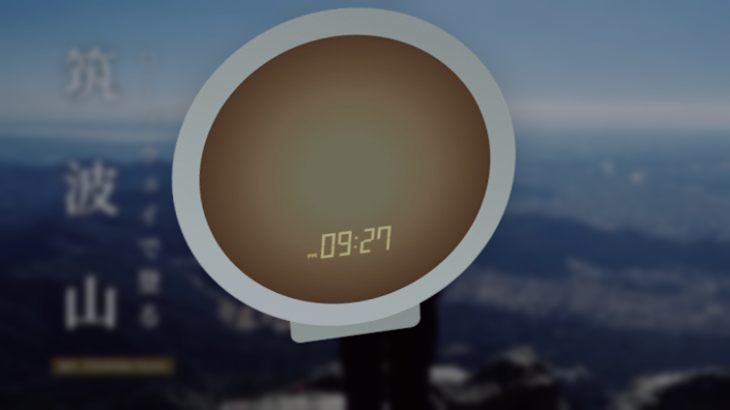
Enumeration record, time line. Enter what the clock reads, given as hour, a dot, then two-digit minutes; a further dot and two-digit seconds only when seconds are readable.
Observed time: 9.27
